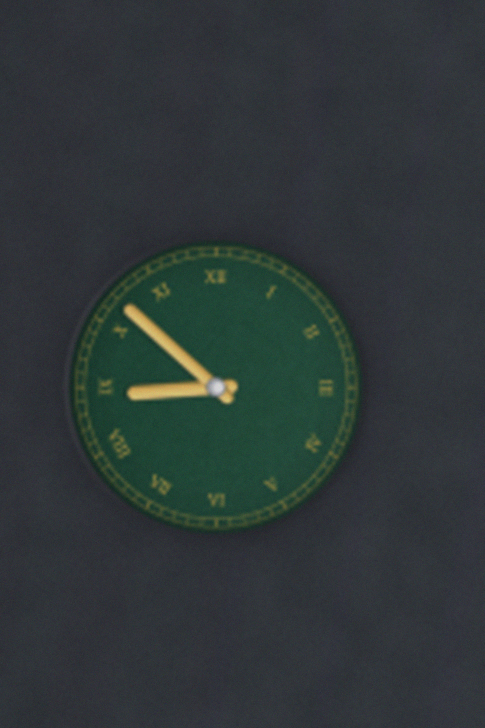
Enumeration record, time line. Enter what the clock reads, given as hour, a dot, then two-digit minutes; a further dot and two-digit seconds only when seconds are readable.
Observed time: 8.52
